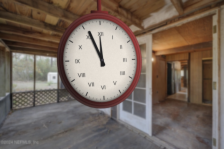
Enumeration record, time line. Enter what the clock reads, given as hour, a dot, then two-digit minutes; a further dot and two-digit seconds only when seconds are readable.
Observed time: 11.56
